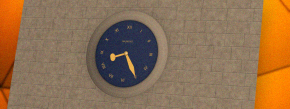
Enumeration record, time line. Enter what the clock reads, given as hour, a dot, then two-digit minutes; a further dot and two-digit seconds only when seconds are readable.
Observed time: 8.25
